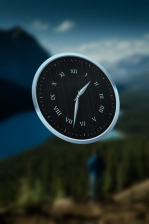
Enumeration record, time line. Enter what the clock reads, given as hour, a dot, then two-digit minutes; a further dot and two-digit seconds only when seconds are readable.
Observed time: 1.33
